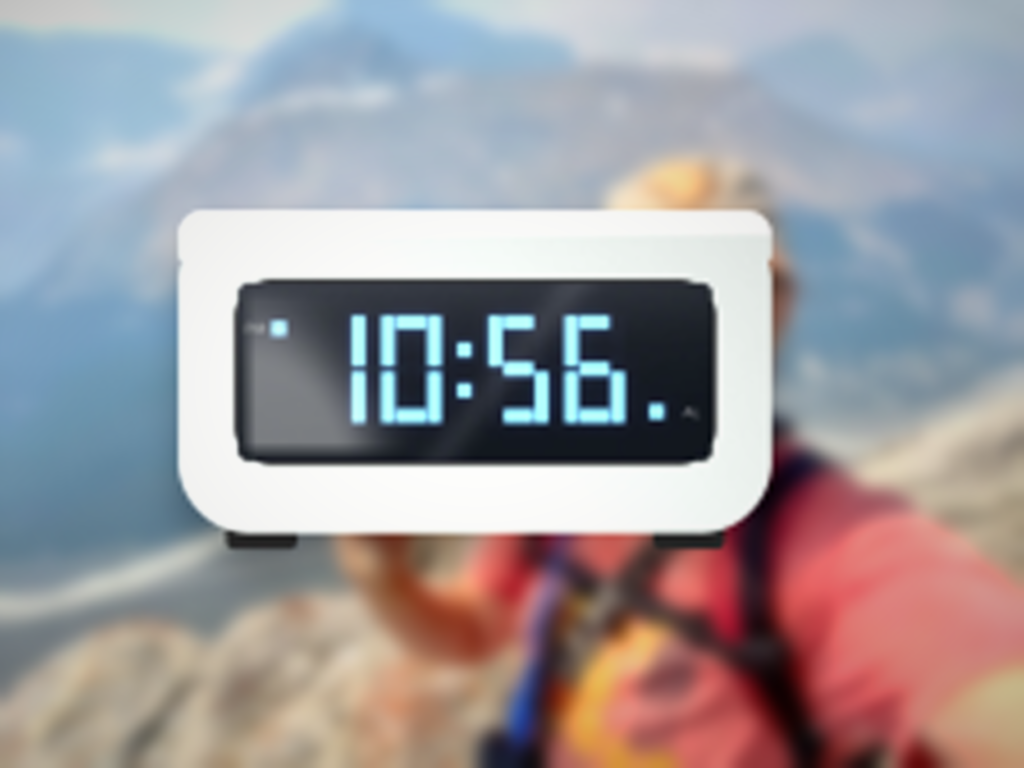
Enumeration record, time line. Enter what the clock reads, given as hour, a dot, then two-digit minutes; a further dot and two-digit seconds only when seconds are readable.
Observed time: 10.56
